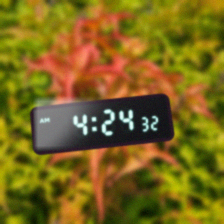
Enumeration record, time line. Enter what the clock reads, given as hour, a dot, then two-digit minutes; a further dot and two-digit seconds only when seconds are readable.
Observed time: 4.24.32
